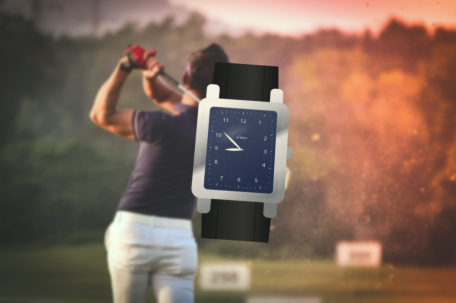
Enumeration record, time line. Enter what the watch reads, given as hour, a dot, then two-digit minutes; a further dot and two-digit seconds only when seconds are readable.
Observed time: 8.52
